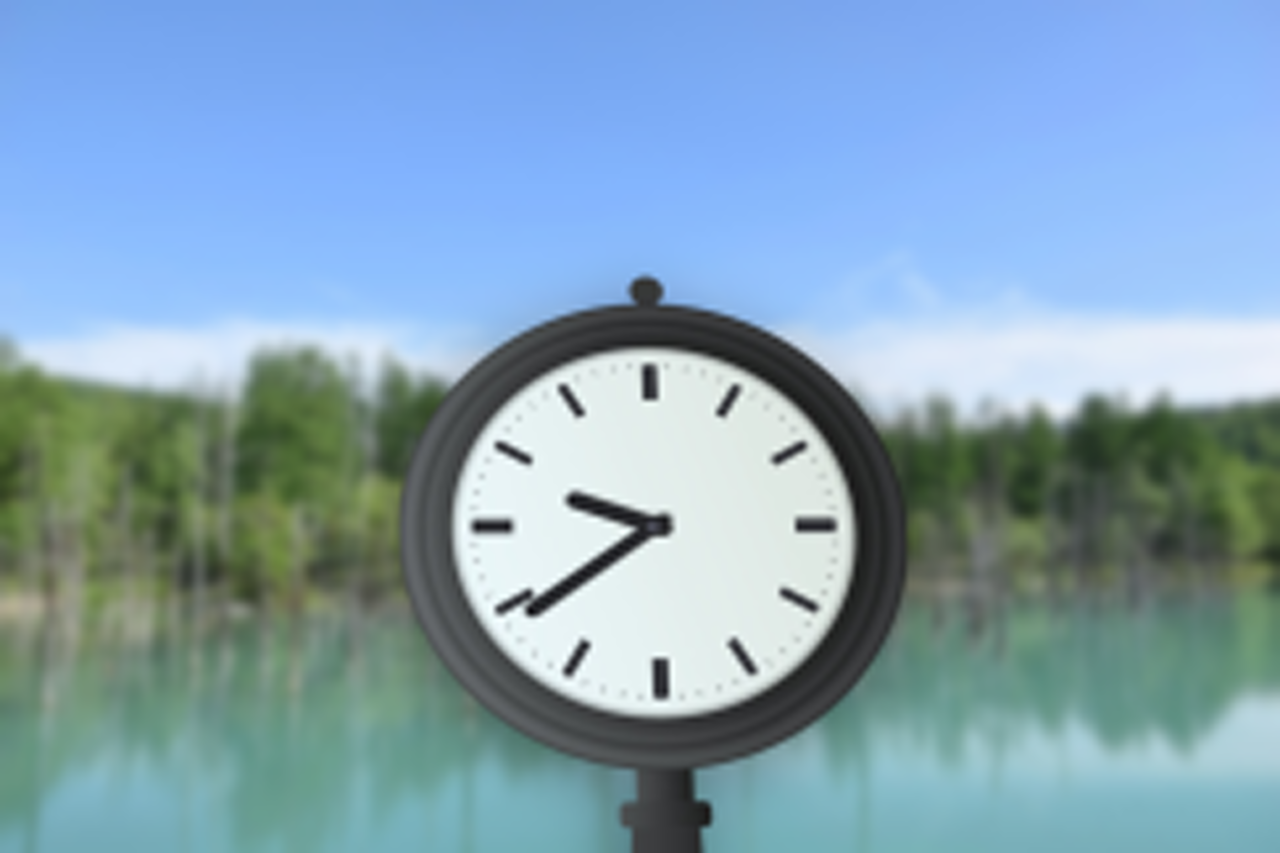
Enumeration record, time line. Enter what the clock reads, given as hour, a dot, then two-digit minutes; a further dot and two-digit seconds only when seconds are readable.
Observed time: 9.39
